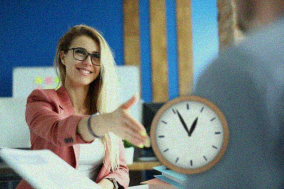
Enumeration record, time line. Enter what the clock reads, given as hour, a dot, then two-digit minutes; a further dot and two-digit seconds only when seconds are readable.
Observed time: 12.56
